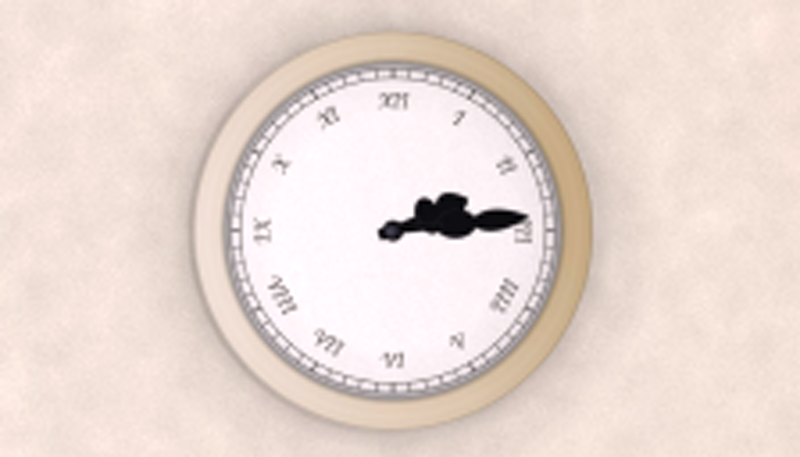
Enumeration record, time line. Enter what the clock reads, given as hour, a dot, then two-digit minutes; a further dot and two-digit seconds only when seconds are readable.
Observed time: 2.14
